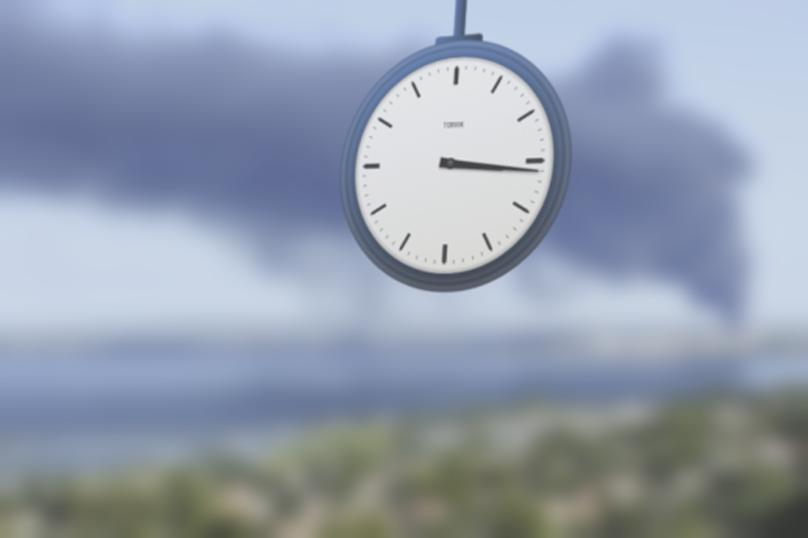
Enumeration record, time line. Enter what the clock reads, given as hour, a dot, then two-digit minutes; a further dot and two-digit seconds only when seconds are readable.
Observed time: 3.16
